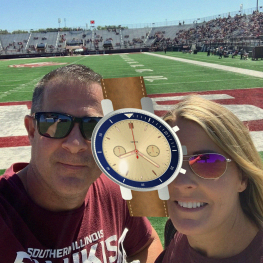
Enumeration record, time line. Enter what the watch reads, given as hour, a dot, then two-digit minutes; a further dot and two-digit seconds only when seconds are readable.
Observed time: 8.22
